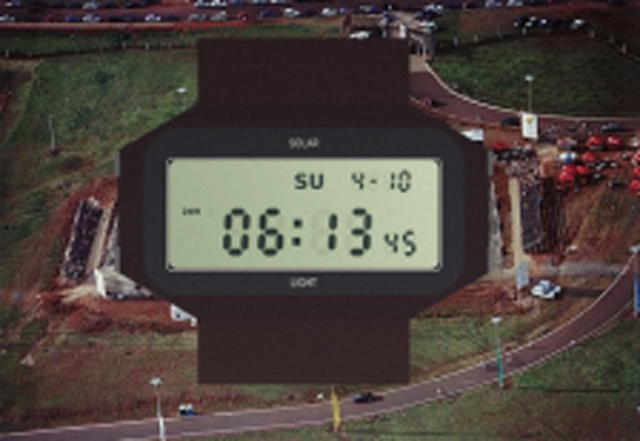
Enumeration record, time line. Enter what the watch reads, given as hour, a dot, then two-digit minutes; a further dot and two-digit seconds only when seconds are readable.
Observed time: 6.13.45
